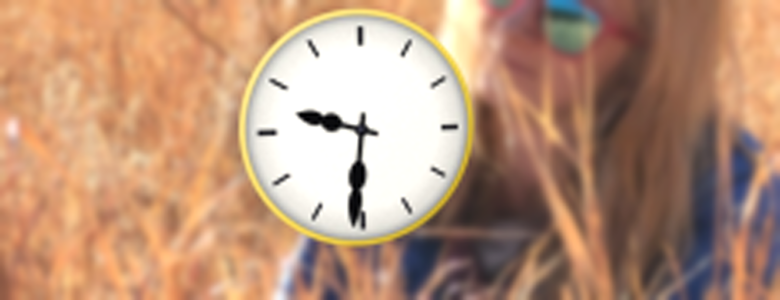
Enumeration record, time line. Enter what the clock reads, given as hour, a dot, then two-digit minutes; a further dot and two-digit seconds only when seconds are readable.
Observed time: 9.31
